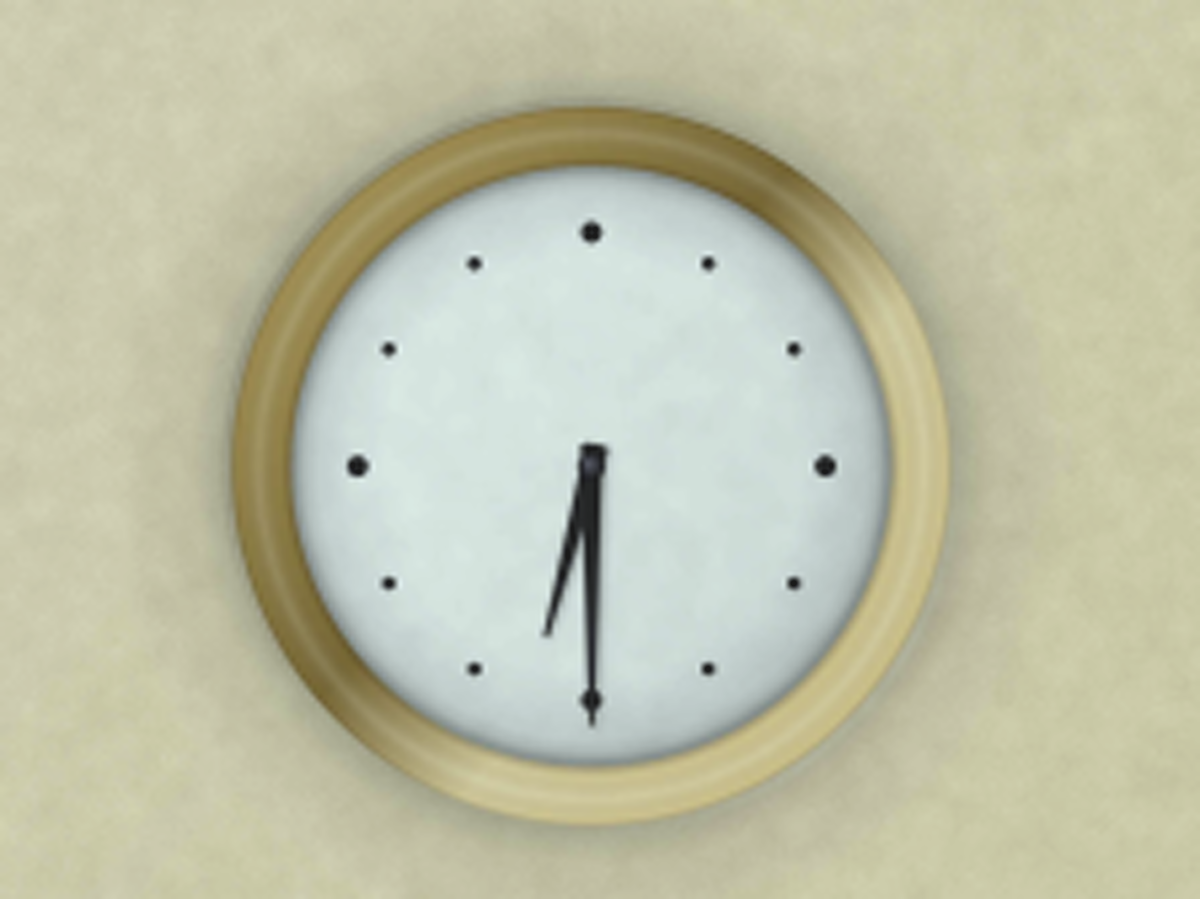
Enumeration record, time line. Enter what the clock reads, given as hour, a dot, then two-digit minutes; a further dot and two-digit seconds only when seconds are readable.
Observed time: 6.30
